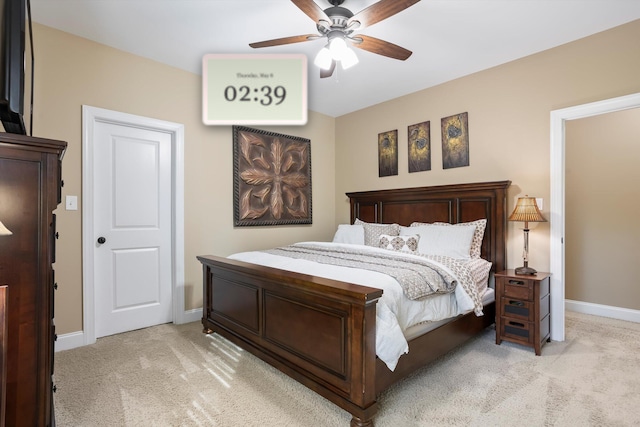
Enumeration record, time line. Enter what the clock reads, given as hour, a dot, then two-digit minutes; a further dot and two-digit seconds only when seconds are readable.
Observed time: 2.39
